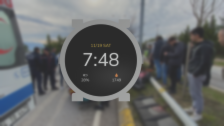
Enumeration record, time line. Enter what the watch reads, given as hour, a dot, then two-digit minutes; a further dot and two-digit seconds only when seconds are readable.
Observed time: 7.48
